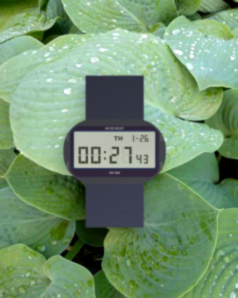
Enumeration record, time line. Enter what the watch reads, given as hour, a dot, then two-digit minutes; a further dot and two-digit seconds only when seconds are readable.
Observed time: 0.27
